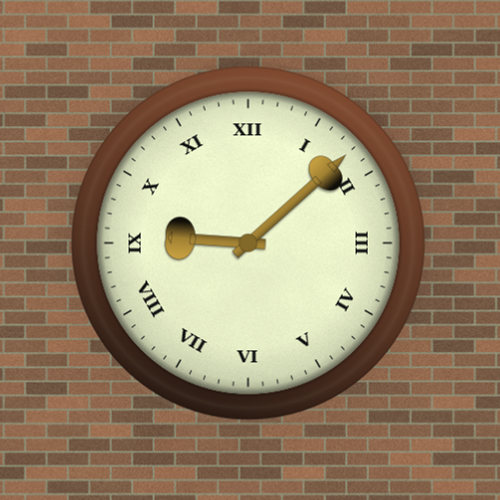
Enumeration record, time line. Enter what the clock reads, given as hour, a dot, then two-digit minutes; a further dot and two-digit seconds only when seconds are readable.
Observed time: 9.08
